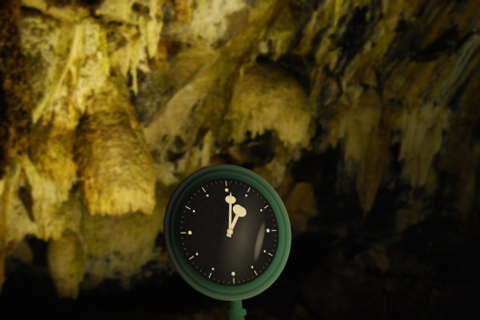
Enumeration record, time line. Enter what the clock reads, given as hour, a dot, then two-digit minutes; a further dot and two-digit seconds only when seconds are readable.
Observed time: 1.01
